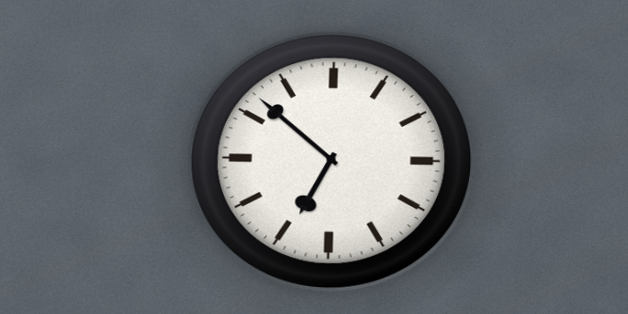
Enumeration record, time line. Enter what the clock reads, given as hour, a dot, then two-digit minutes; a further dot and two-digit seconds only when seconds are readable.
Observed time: 6.52
